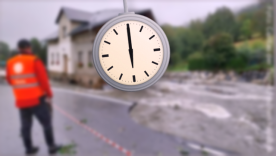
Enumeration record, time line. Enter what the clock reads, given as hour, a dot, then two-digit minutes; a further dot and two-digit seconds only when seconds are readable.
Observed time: 6.00
